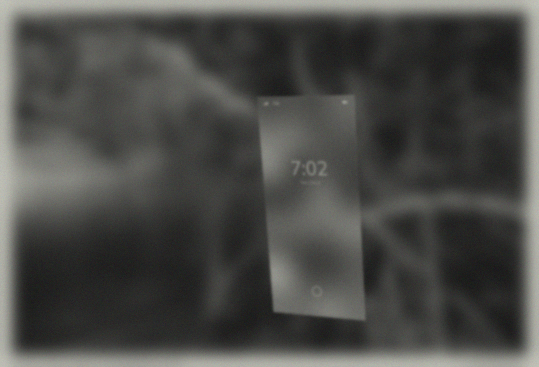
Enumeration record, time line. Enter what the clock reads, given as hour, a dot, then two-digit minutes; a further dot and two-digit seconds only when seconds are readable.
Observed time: 7.02
